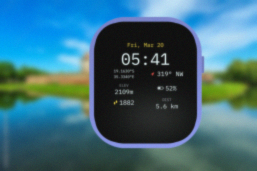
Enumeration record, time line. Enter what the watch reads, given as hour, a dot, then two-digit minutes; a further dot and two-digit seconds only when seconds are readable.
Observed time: 5.41
